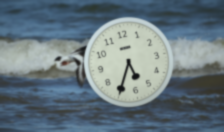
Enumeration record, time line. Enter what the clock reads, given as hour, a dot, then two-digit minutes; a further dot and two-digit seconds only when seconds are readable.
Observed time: 5.35
